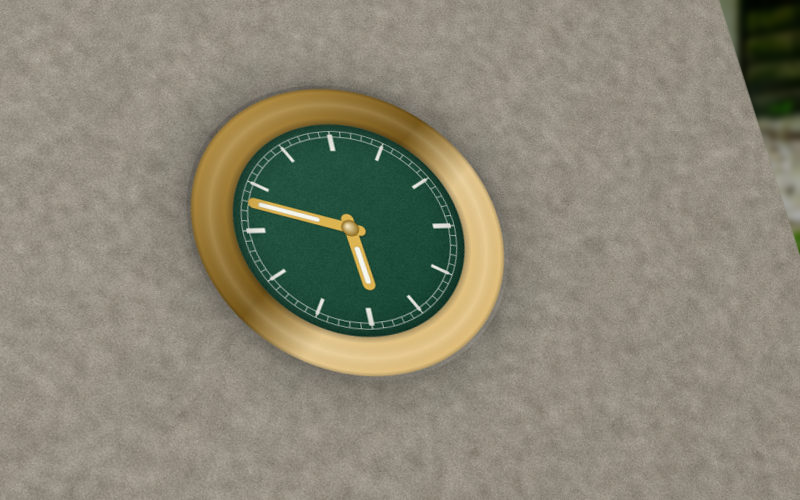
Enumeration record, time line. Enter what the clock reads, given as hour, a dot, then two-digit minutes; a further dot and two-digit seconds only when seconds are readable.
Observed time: 5.48
